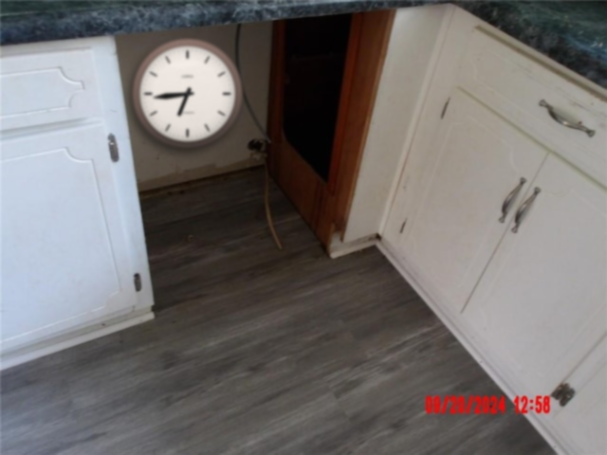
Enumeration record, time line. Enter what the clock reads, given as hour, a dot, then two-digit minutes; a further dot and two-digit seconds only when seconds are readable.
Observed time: 6.44
